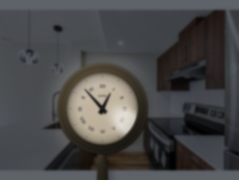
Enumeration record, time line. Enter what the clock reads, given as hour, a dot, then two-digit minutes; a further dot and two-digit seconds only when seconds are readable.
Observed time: 12.53
